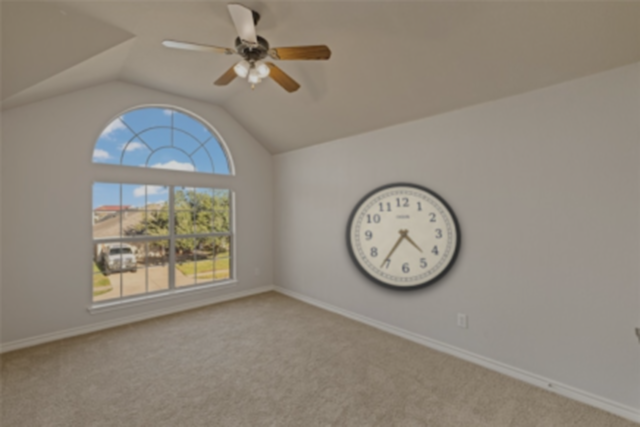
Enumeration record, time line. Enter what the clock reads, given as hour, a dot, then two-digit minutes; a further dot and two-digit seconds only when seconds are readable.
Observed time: 4.36
